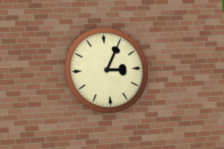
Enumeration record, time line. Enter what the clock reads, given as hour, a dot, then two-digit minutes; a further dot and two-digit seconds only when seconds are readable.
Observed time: 3.05
